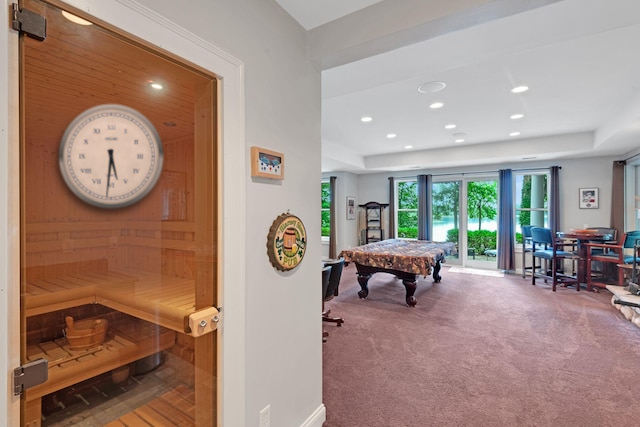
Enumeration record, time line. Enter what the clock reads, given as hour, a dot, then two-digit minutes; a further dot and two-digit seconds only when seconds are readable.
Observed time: 5.31
